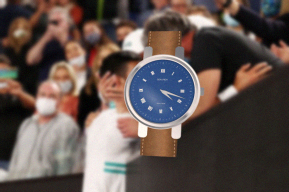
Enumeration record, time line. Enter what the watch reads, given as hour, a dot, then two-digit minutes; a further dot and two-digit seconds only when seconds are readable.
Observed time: 4.18
